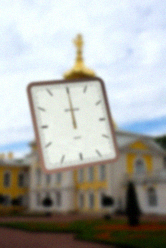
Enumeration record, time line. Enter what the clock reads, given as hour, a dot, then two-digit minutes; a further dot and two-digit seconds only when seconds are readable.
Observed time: 12.00
